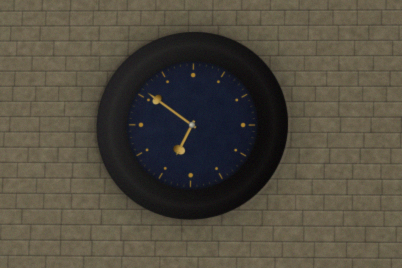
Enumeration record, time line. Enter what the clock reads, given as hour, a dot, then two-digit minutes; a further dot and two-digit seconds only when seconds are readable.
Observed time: 6.51
